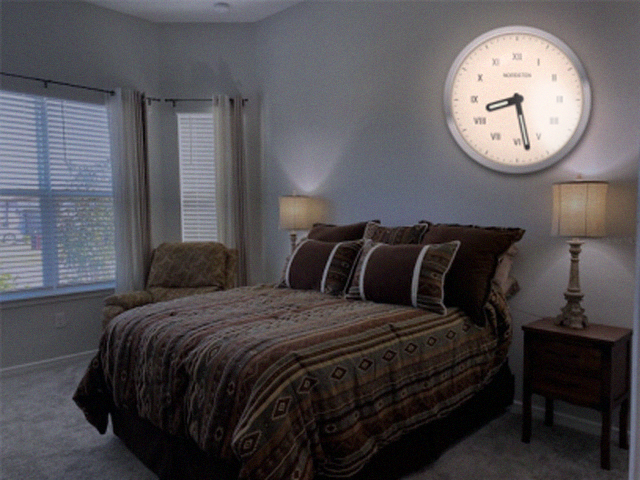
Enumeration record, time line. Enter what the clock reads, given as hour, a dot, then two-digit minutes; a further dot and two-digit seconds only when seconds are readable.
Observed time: 8.28
